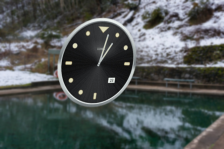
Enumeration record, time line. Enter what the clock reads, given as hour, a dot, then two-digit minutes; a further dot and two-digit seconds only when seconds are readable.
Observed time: 1.02
